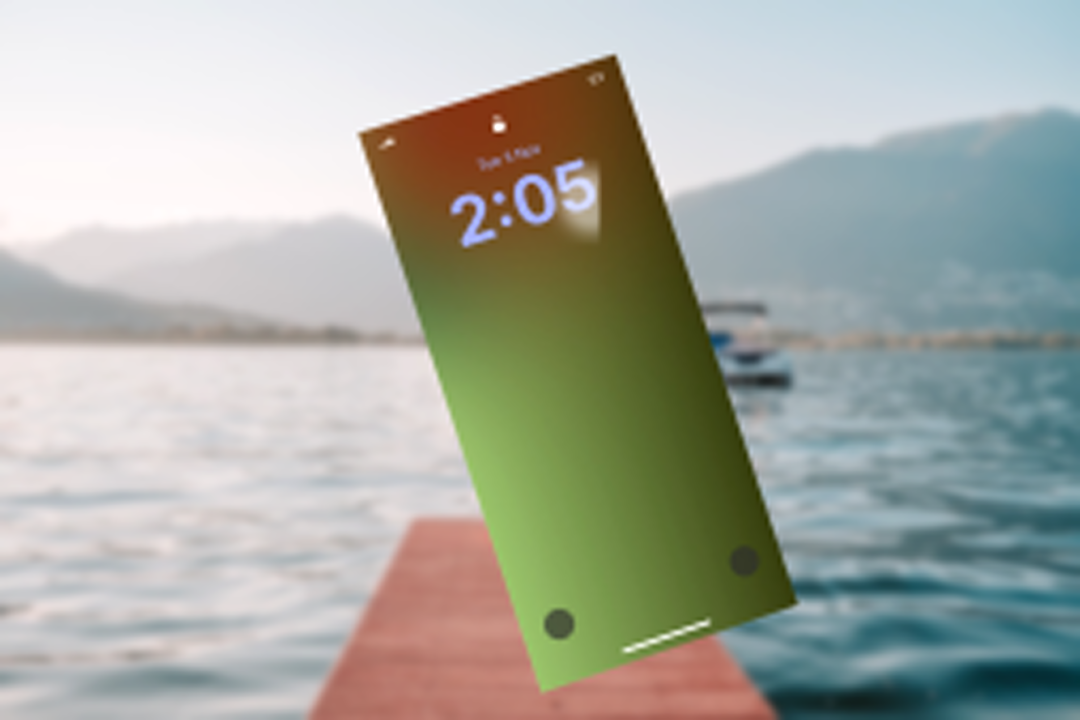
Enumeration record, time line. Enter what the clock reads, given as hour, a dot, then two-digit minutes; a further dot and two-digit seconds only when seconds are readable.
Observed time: 2.05
